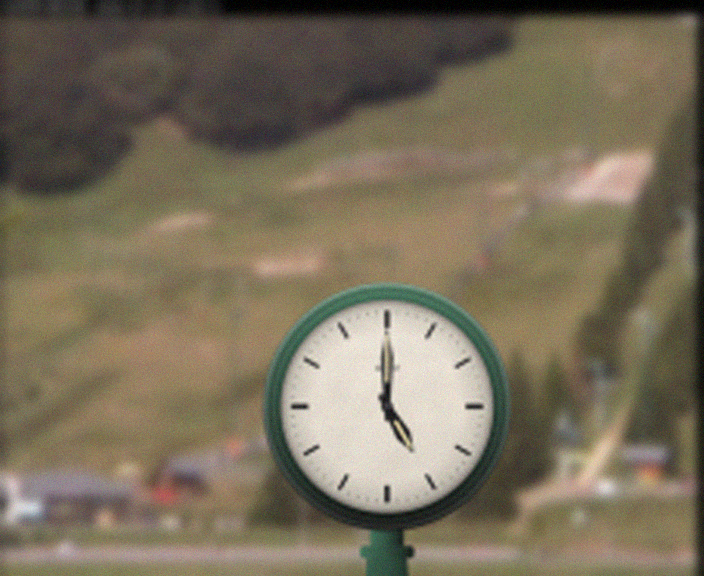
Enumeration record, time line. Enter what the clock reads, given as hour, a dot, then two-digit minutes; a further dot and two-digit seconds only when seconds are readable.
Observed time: 5.00
